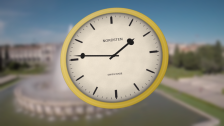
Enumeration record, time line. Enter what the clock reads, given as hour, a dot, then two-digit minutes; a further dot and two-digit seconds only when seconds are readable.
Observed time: 1.46
